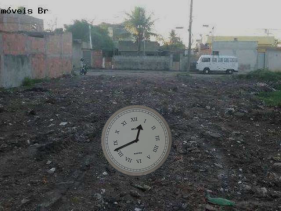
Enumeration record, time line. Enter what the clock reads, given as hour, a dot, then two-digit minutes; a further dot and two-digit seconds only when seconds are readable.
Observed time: 12.42
